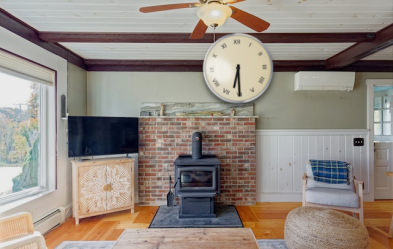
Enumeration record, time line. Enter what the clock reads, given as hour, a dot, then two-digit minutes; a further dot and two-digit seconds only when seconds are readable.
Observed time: 6.30
